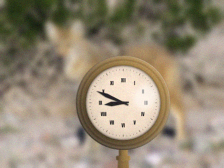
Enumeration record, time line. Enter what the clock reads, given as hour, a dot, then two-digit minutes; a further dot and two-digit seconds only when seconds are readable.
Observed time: 8.49
